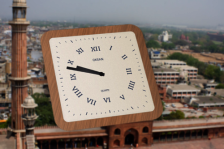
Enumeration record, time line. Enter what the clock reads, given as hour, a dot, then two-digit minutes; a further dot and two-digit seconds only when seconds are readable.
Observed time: 9.48
